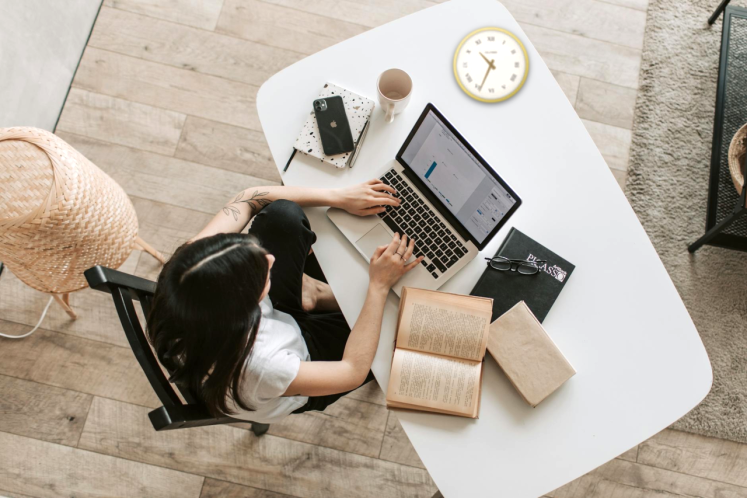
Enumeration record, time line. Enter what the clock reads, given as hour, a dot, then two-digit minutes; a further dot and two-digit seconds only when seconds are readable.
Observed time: 10.34
